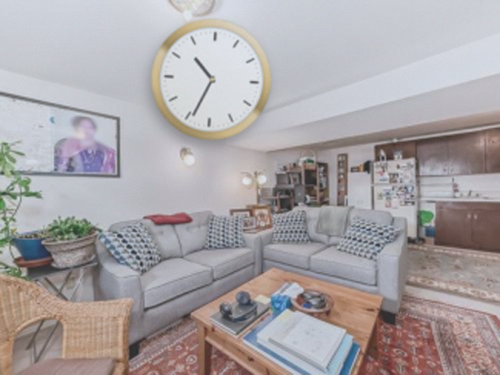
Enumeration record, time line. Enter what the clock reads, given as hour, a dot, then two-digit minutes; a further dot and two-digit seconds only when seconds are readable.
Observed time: 10.34
